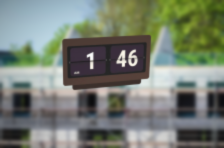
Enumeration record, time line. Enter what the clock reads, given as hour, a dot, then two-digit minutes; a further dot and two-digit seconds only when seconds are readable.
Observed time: 1.46
